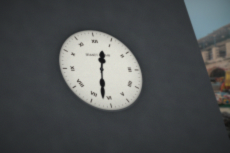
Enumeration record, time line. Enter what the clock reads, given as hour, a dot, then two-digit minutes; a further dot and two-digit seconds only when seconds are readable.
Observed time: 12.32
